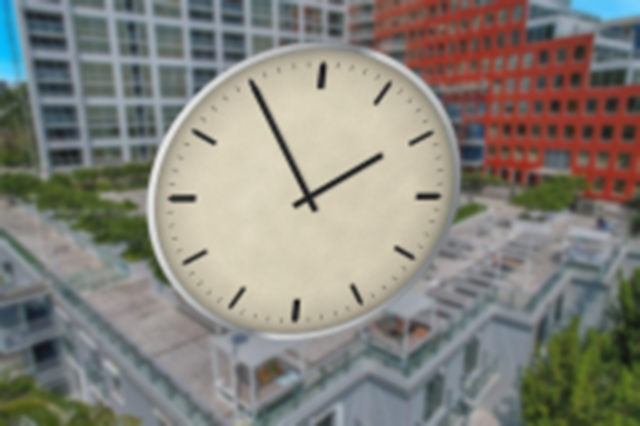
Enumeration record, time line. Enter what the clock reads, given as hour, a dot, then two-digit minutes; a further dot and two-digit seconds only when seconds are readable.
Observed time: 1.55
